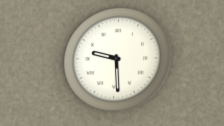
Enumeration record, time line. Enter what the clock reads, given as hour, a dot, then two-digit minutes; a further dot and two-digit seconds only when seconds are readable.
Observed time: 9.29
